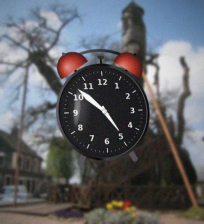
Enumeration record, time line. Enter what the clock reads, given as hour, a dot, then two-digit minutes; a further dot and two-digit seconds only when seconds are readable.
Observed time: 4.52
